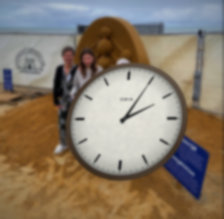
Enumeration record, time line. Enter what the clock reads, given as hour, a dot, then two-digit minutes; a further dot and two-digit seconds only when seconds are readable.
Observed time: 2.05
